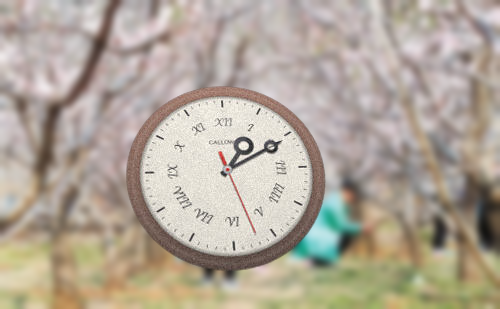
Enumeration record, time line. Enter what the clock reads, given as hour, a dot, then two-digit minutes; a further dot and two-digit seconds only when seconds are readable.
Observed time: 1.10.27
